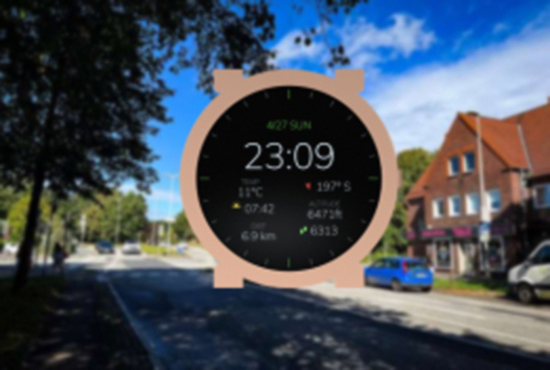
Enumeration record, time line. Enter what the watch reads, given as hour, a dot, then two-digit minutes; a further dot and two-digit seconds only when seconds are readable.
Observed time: 23.09
